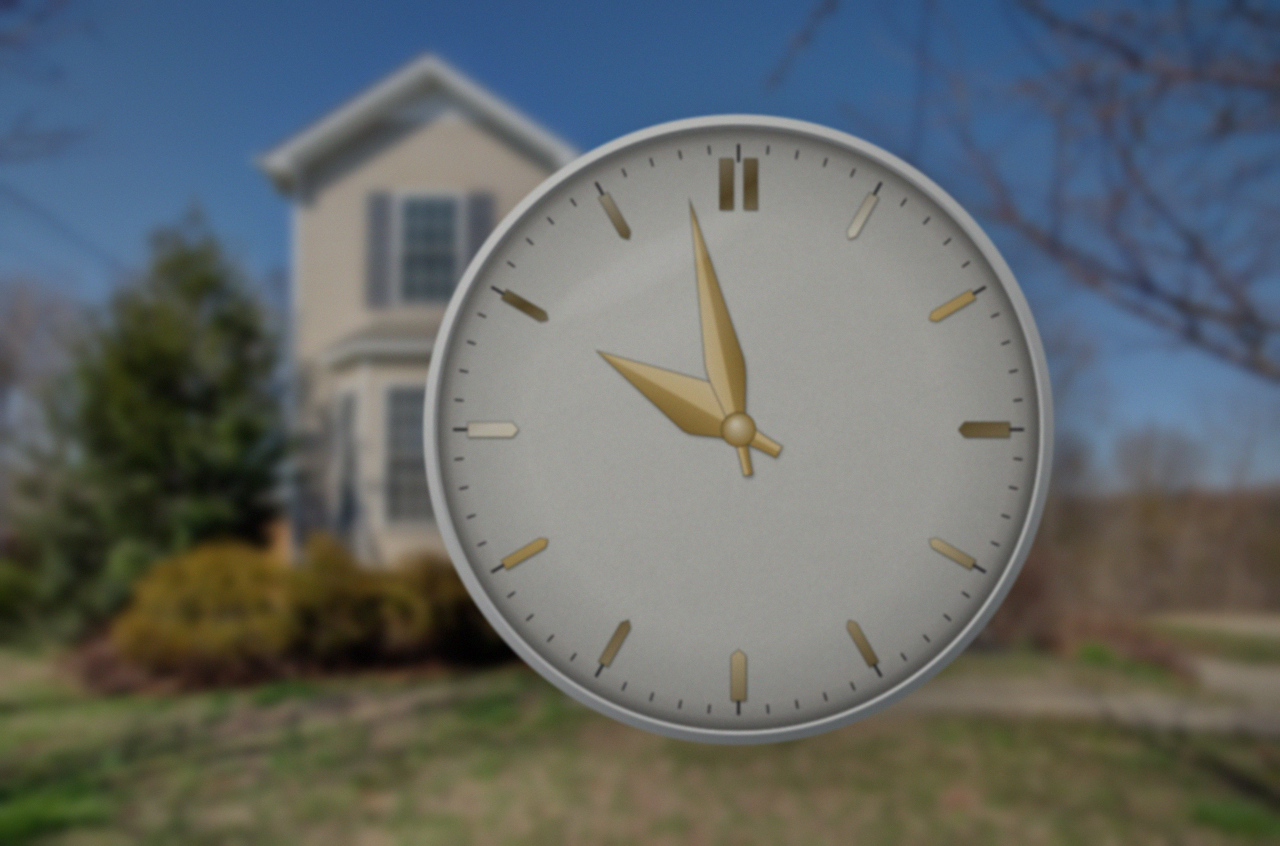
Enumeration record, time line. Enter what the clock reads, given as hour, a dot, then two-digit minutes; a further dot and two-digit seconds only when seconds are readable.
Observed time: 9.58
